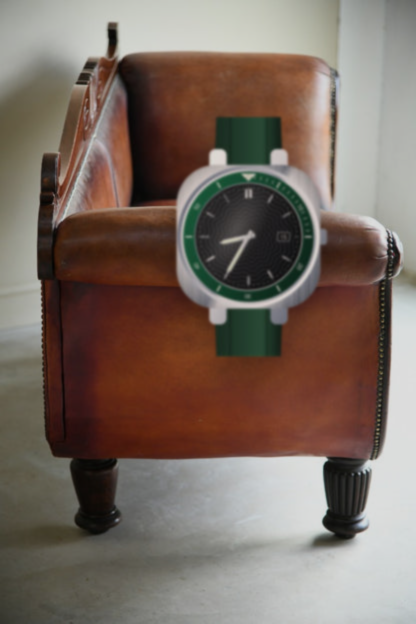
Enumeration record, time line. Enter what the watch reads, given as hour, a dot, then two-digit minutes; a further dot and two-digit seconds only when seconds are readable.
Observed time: 8.35
